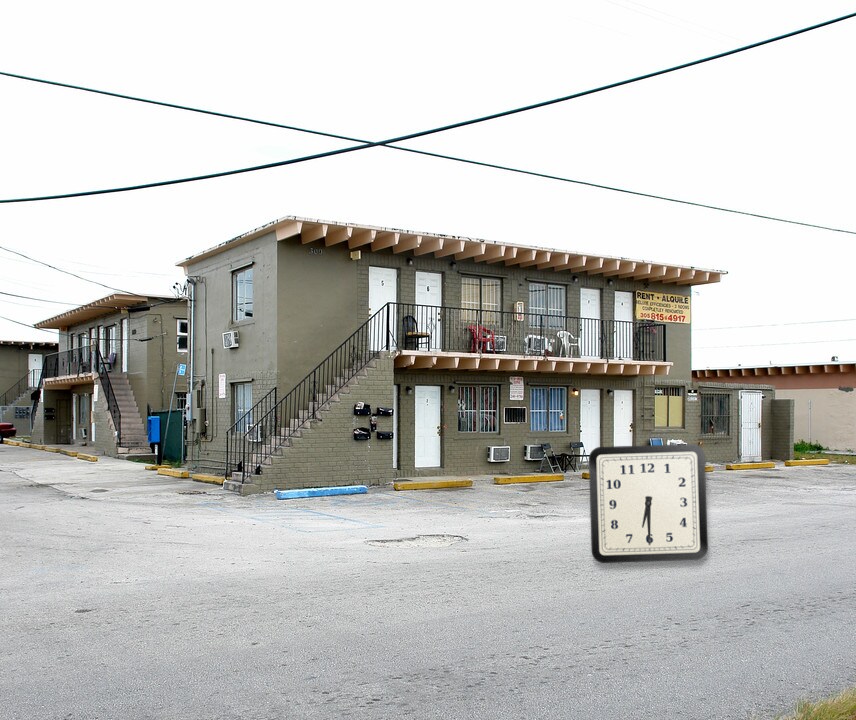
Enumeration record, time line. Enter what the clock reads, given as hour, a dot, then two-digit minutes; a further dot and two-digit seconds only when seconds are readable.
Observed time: 6.30
